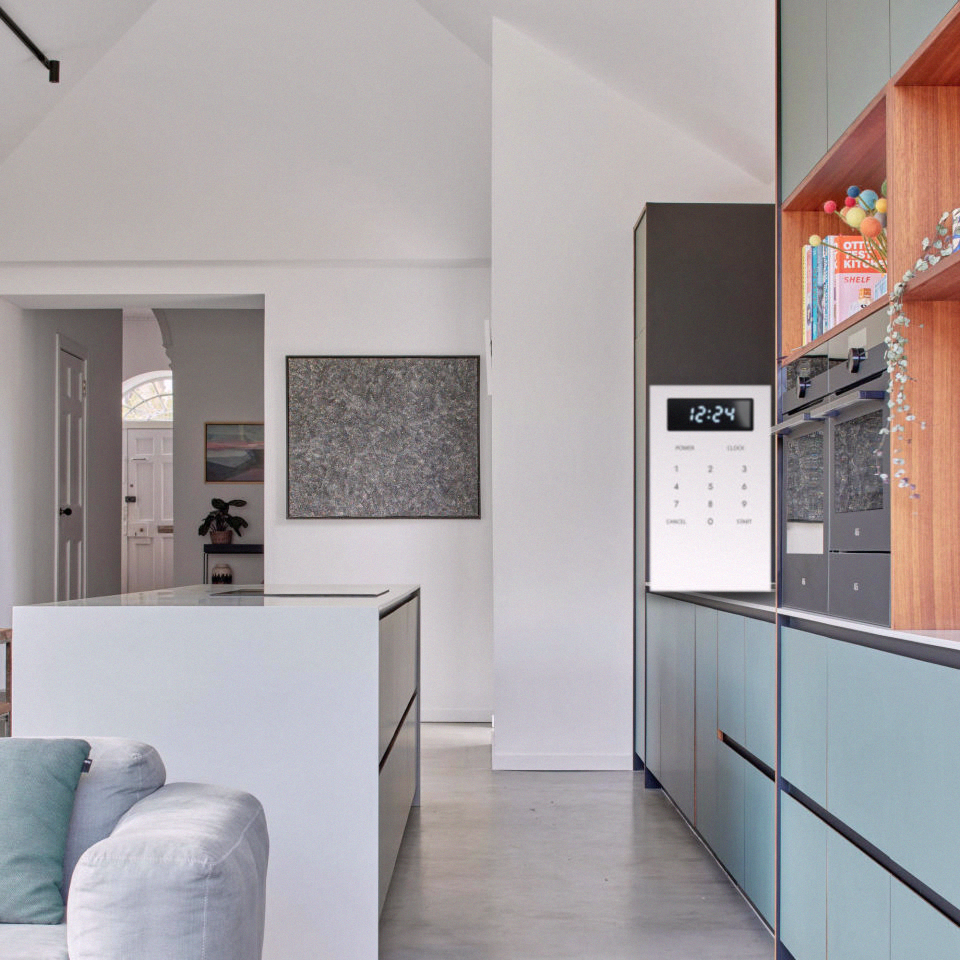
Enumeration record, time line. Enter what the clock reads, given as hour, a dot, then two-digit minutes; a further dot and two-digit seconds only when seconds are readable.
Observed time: 12.24
